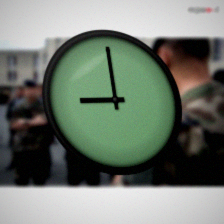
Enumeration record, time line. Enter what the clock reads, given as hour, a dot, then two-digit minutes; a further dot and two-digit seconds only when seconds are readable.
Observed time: 9.00
